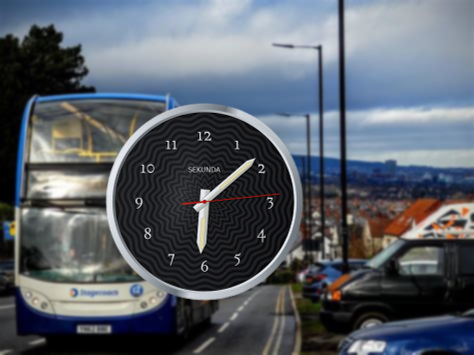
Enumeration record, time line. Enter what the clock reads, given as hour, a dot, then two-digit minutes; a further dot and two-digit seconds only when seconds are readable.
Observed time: 6.08.14
